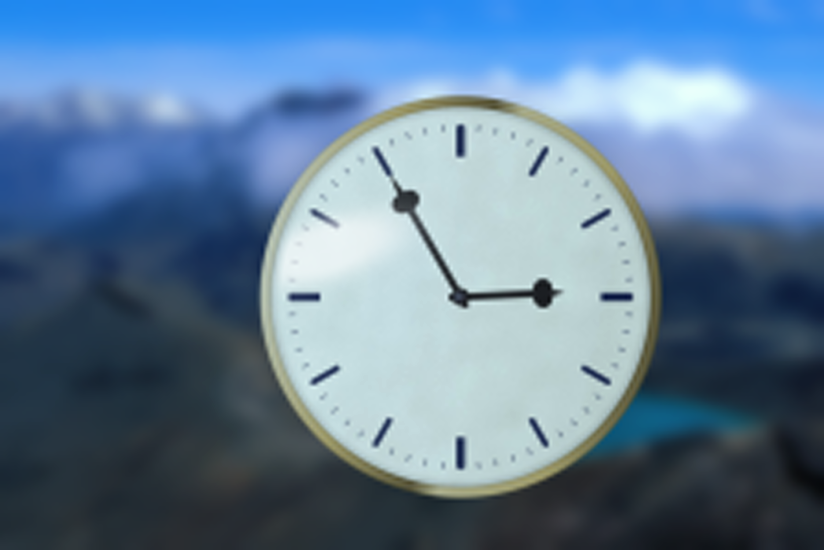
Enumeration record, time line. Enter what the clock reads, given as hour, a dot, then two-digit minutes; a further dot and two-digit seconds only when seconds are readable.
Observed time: 2.55
